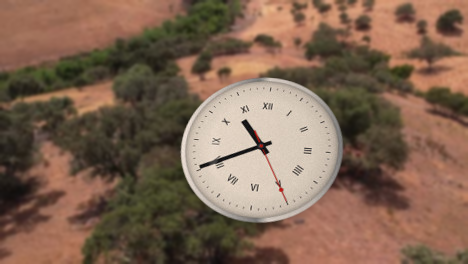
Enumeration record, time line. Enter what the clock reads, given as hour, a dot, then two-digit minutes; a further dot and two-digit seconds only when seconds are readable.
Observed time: 10.40.25
